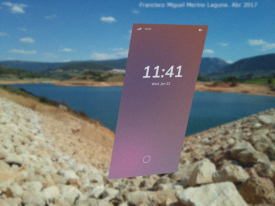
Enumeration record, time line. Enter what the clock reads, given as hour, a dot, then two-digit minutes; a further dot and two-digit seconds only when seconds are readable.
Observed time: 11.41
